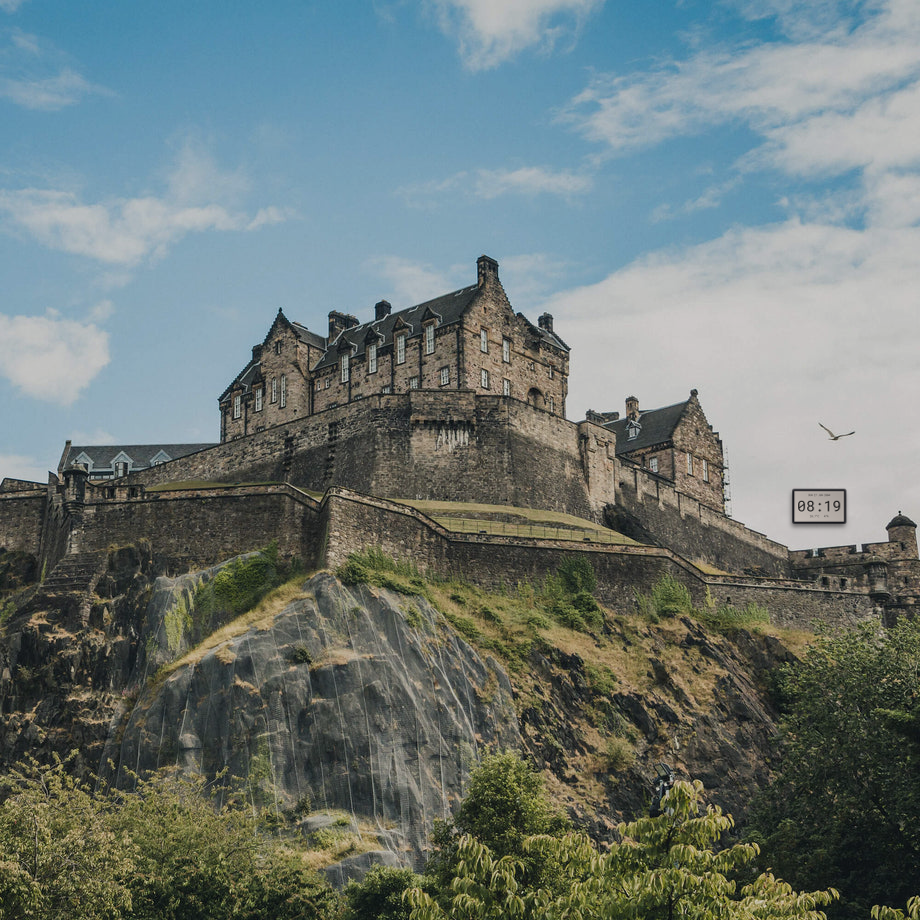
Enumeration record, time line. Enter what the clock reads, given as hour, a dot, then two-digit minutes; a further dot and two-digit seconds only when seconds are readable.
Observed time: 8.19
